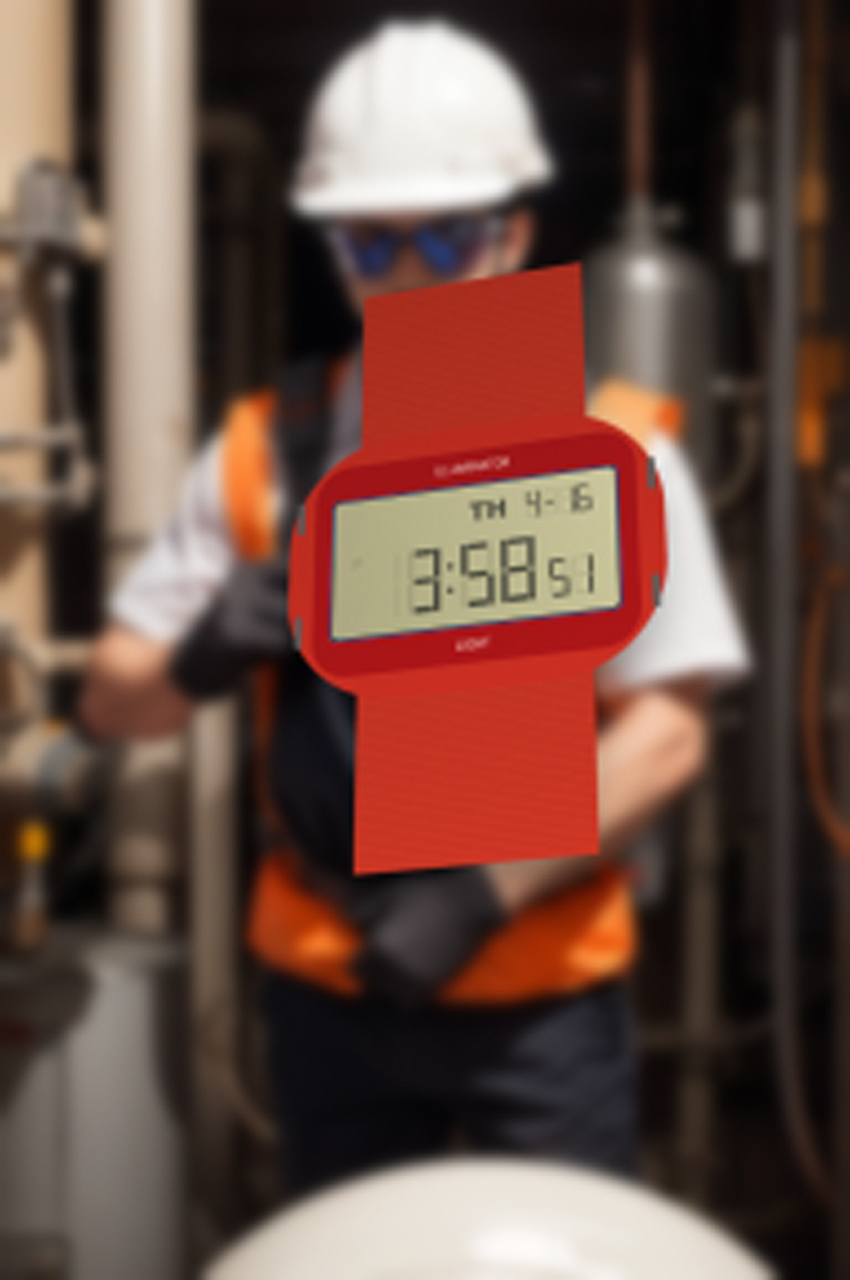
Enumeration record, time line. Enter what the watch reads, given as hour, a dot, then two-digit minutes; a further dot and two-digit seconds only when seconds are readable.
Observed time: 3.58.51
